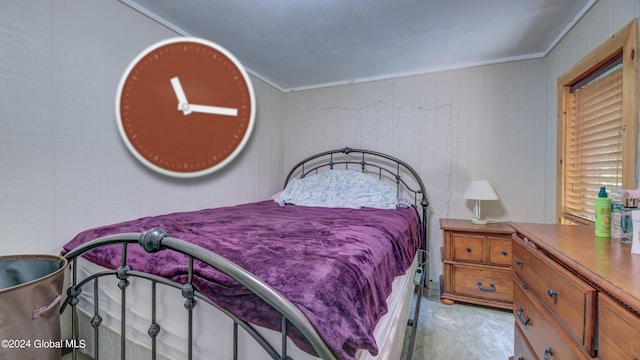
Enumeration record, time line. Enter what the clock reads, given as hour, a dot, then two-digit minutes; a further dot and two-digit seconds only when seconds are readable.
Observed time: 11.16
